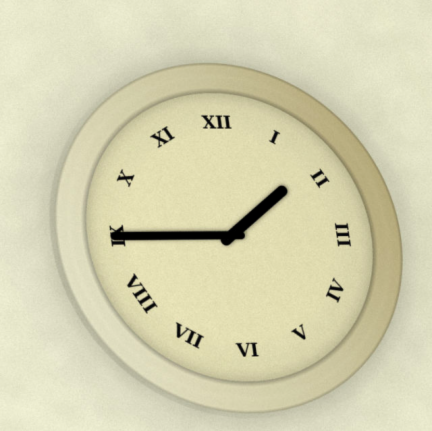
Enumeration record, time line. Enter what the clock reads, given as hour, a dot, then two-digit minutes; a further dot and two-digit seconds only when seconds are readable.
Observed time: 1.45
